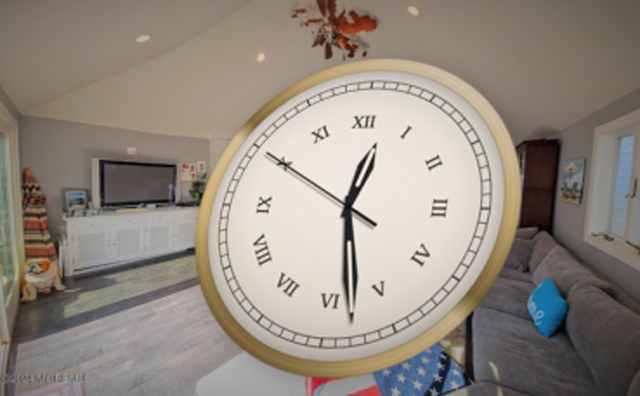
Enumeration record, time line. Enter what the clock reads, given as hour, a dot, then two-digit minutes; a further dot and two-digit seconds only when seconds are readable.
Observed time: 12.27.50
